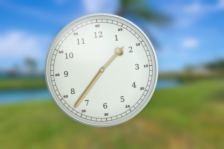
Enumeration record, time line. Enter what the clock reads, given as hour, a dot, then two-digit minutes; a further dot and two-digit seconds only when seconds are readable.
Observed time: 1.37
